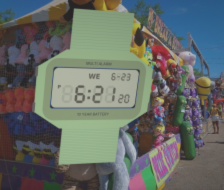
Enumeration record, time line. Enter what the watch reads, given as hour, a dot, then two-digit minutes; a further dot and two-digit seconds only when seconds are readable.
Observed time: 6.21.20
